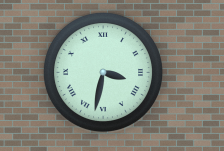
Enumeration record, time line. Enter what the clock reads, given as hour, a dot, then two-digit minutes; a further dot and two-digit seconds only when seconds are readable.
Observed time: 3.32
